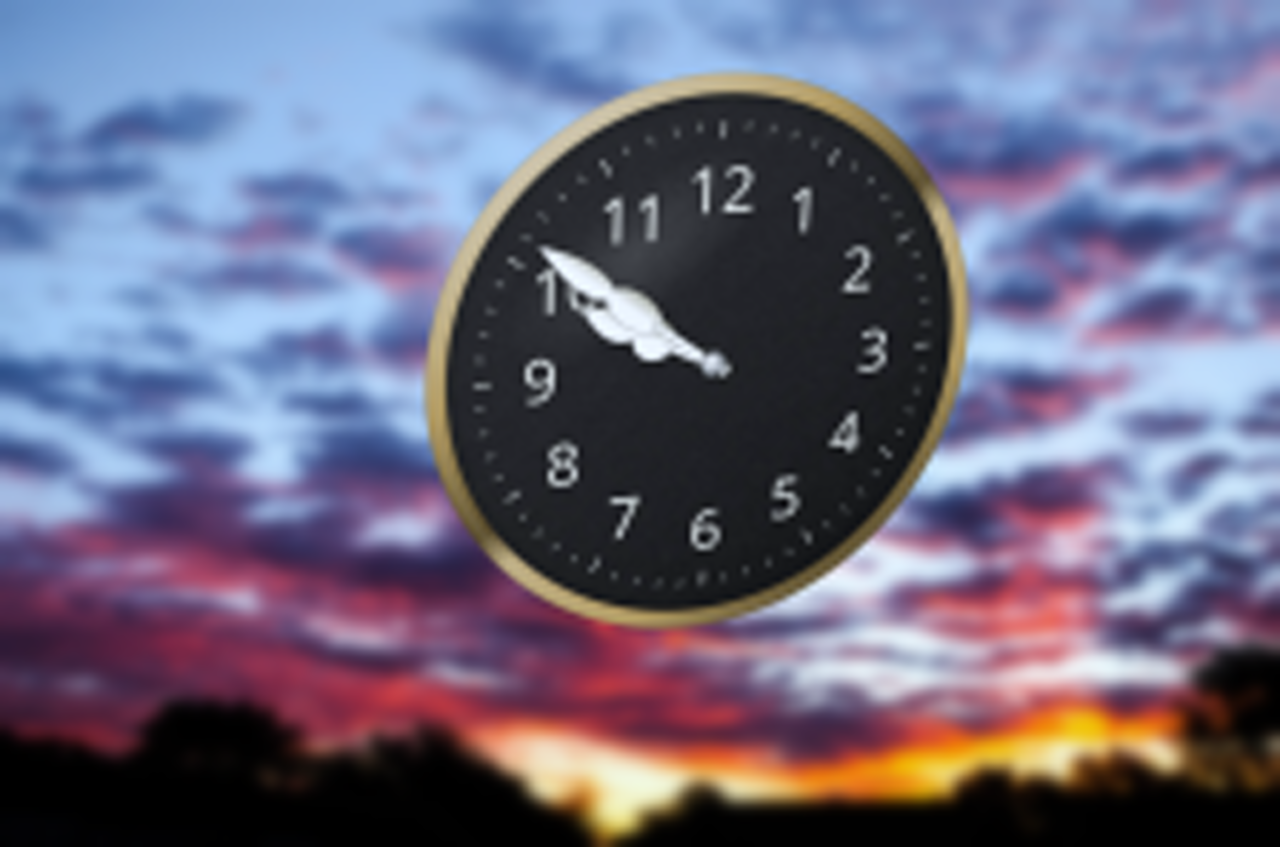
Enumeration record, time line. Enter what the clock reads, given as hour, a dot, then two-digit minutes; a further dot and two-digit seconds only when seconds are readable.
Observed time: 9.51
